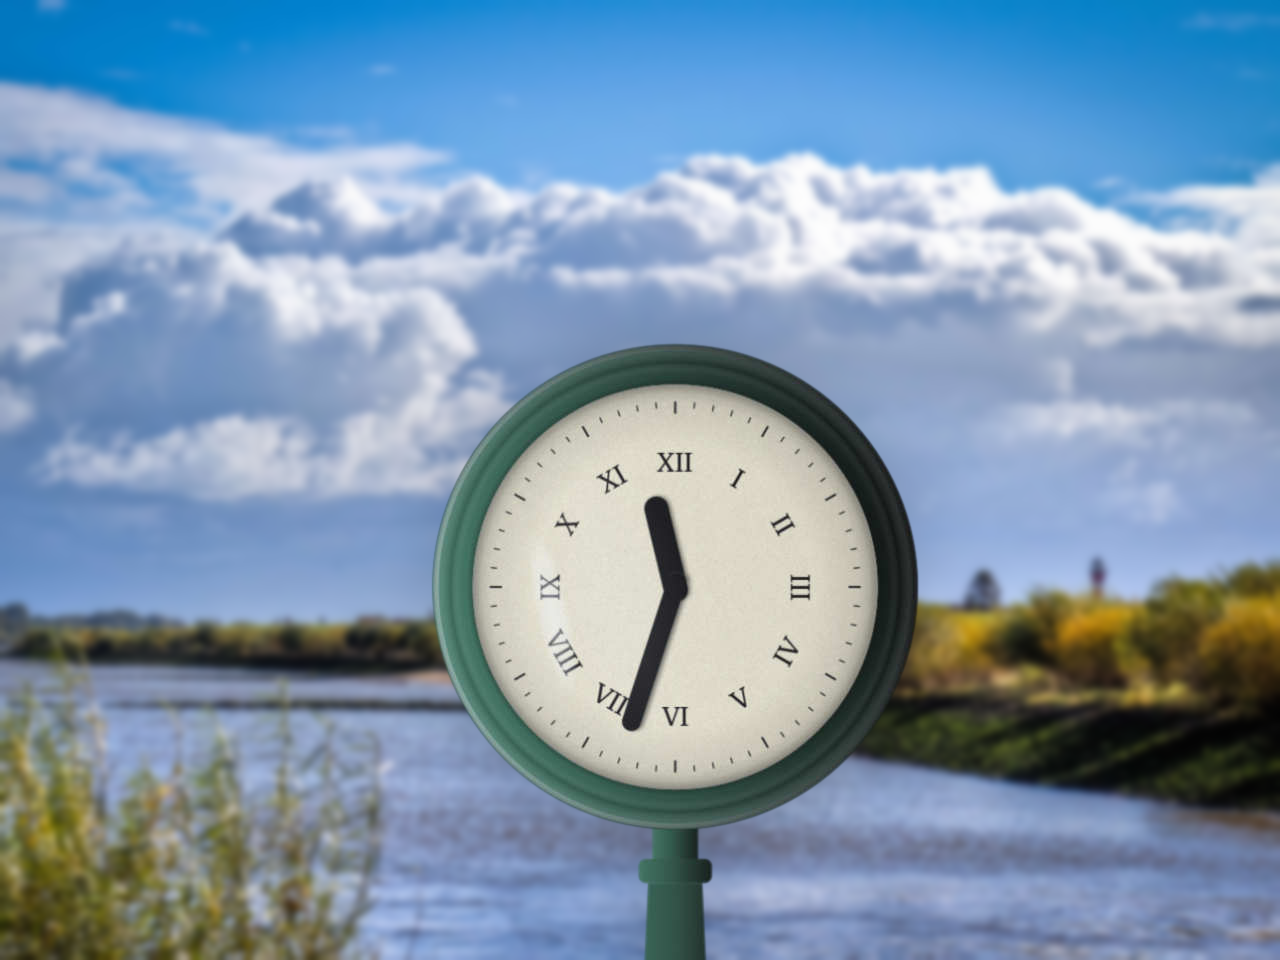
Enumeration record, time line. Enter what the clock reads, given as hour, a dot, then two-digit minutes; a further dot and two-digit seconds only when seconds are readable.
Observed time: 11.33
